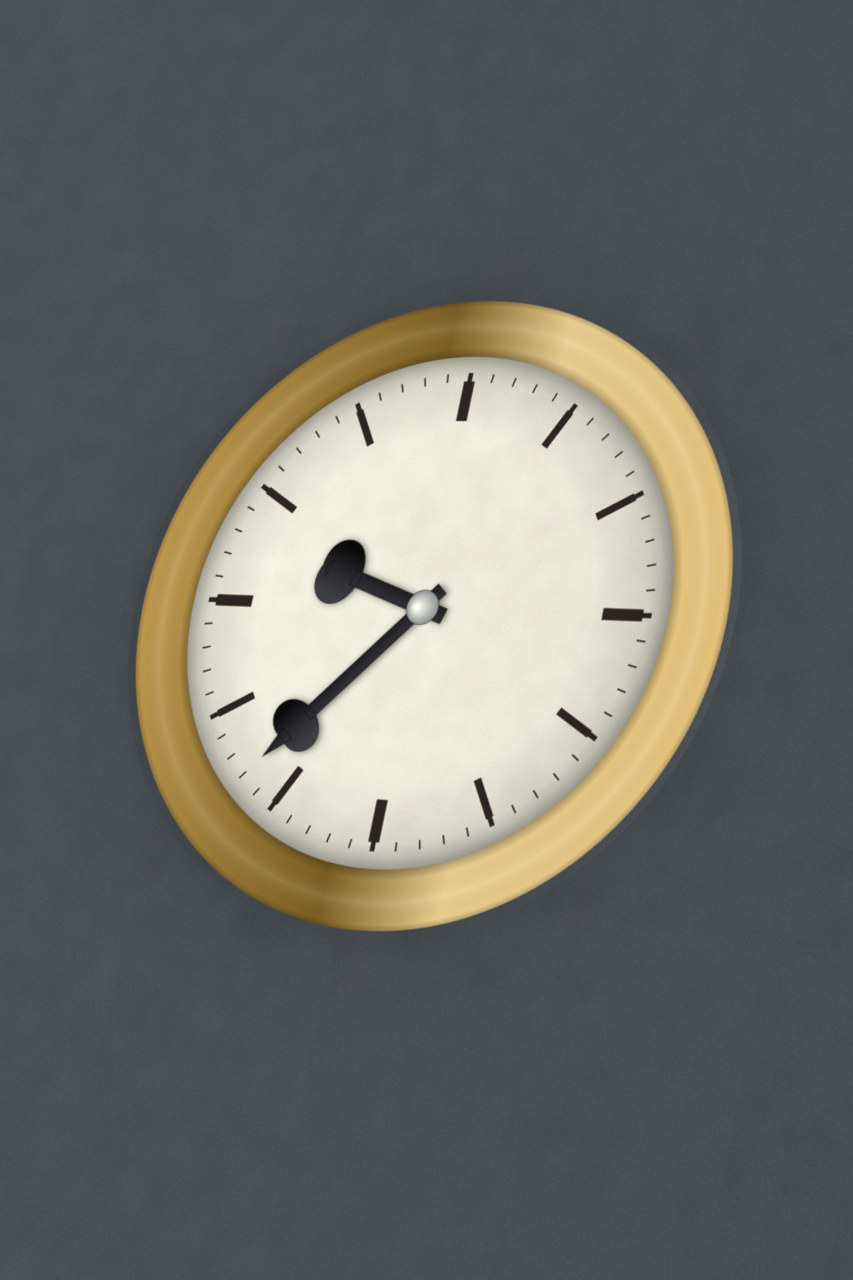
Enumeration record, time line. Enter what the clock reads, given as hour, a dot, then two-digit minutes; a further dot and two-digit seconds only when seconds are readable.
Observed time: 9.37
